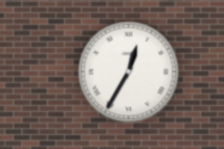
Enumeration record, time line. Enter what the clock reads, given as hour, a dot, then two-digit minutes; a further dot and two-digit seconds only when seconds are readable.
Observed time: 12.35
